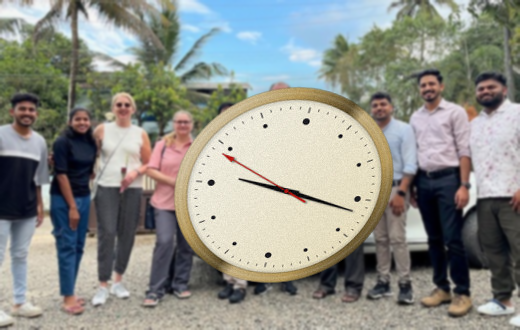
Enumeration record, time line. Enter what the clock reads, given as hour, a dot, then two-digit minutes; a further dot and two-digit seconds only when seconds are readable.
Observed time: 9.16.49
